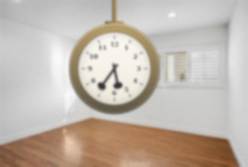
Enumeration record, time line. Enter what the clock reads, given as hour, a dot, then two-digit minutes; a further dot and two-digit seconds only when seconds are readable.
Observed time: 5.36
